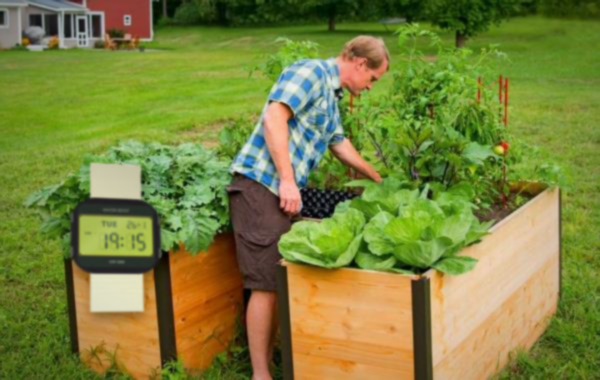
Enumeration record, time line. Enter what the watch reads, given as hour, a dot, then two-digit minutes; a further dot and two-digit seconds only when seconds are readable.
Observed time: 19.15
